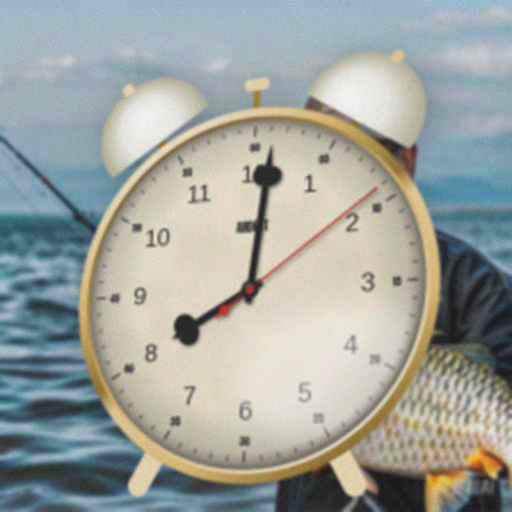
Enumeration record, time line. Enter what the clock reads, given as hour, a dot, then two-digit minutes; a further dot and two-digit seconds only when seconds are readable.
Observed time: 8.01.09
